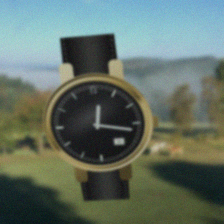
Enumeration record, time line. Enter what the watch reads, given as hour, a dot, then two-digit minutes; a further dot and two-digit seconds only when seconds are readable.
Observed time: 12.17
